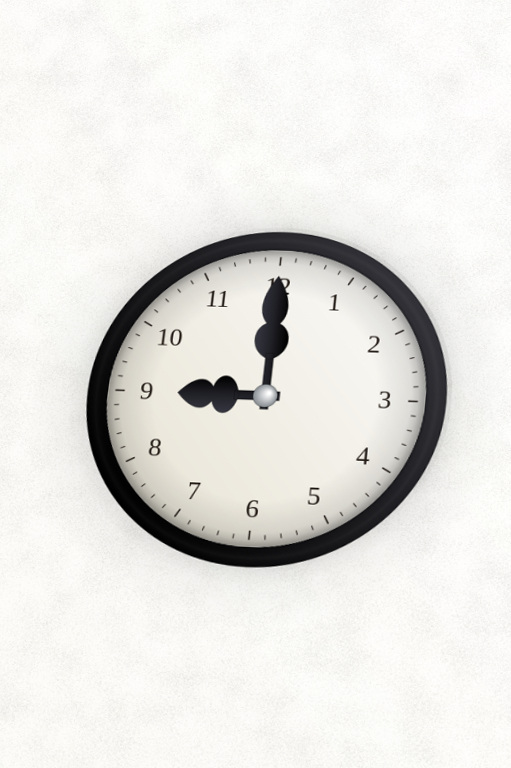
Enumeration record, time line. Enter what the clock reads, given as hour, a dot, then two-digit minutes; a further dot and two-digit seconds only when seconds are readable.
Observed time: 9.00
